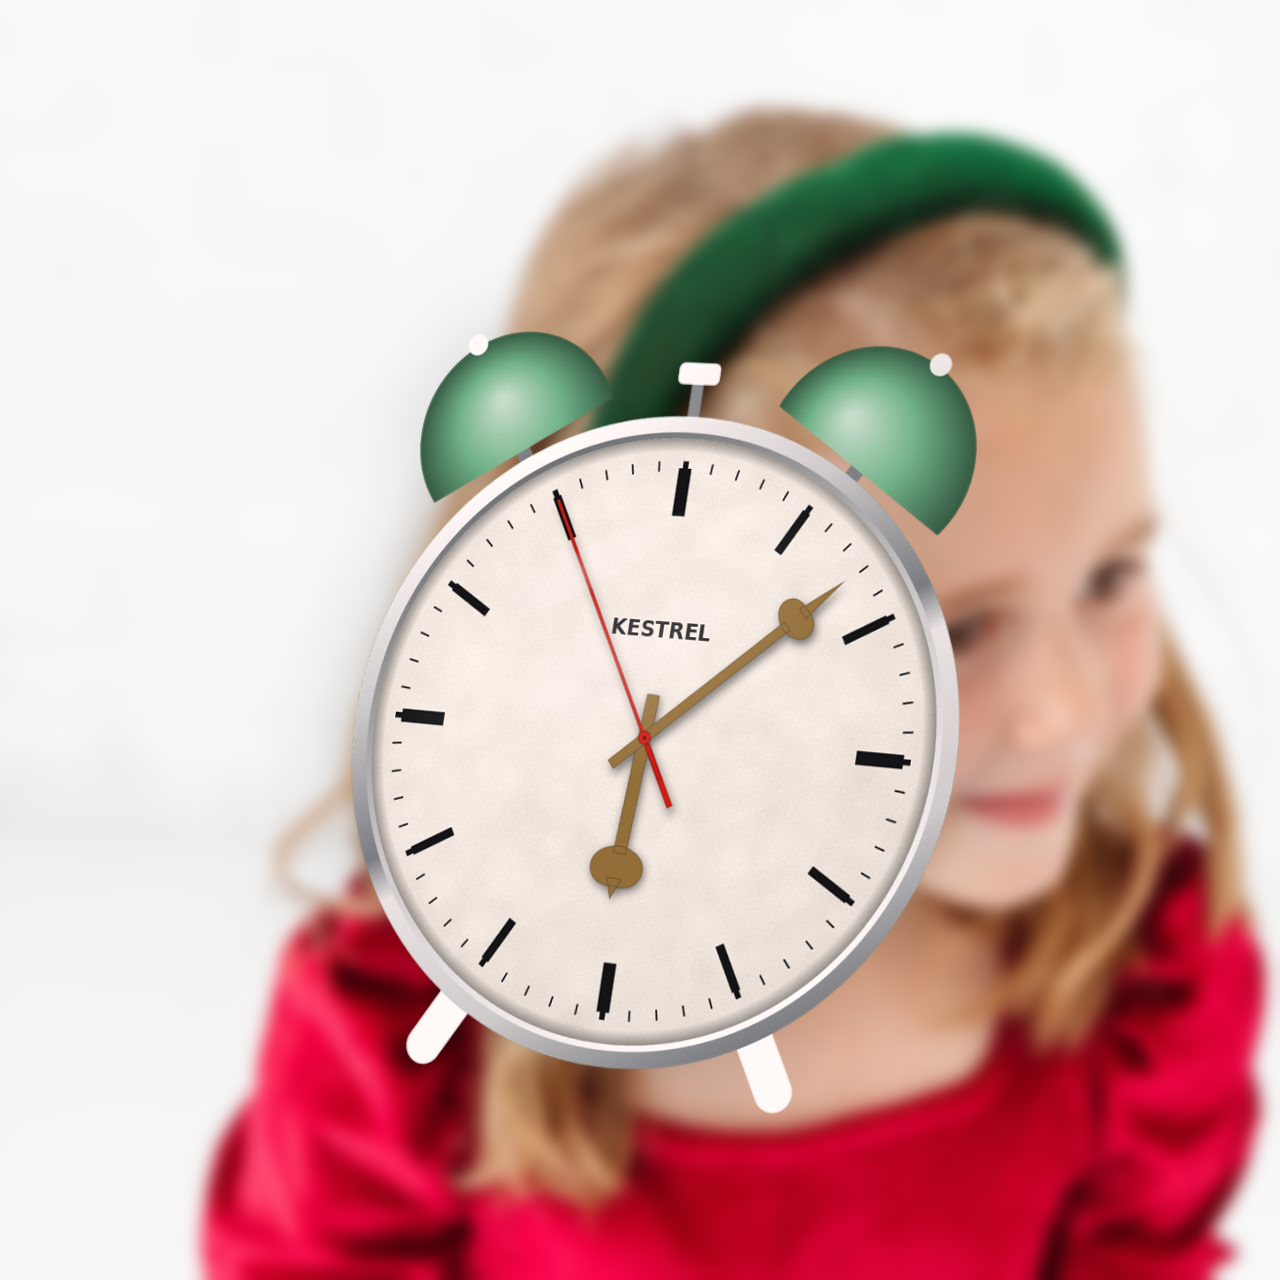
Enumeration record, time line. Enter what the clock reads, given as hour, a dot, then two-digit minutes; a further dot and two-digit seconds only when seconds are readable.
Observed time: 6.07.55
